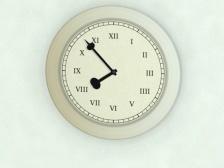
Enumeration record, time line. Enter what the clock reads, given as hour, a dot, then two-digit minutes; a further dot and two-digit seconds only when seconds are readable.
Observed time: 7.53
